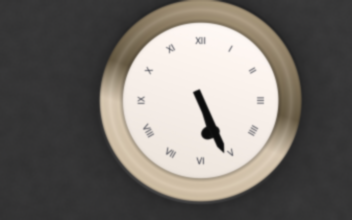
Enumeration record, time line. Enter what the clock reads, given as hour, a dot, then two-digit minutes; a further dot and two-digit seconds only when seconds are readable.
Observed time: 5.26
